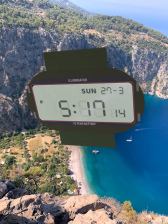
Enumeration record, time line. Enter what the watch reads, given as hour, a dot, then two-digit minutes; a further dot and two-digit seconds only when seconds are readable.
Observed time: 5.17.14
